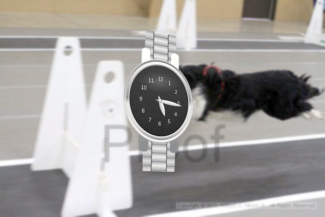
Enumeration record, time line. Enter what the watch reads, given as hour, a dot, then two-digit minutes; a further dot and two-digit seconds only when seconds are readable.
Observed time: 5.16
